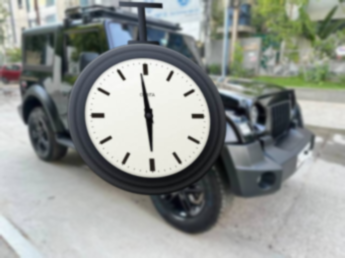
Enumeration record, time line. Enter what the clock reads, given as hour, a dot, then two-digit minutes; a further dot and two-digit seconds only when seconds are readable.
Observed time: 5.59
